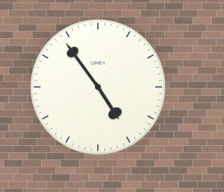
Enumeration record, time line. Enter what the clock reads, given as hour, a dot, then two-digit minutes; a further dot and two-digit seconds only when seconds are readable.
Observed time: 4.54
